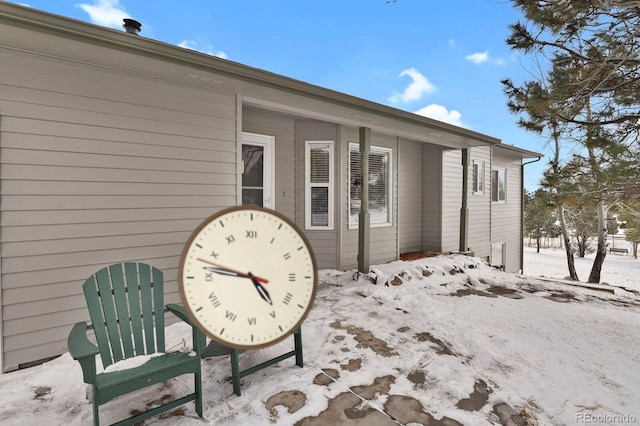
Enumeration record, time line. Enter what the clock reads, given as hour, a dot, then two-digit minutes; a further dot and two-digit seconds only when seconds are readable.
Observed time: 4.46.48
